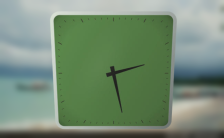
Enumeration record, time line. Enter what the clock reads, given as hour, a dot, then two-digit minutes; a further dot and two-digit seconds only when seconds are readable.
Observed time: 2.28
